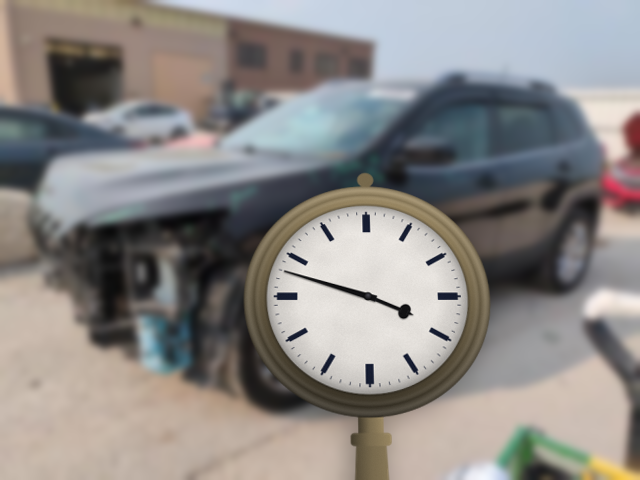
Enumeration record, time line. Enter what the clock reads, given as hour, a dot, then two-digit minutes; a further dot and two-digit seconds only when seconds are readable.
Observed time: 3.48
